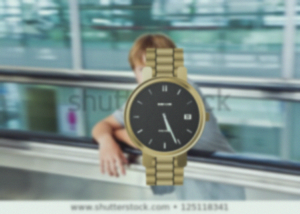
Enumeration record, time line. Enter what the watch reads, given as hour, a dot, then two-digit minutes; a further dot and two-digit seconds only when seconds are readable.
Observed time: 5.26
